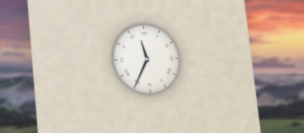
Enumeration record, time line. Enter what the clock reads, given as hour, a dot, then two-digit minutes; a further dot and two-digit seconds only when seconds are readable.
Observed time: 11.35
